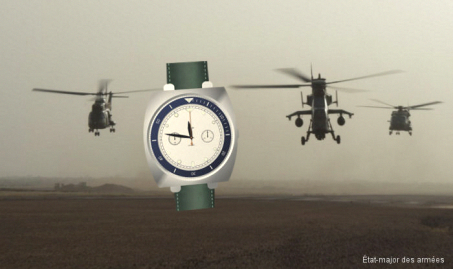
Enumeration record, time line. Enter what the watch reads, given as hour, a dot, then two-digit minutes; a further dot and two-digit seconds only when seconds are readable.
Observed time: 11.47
